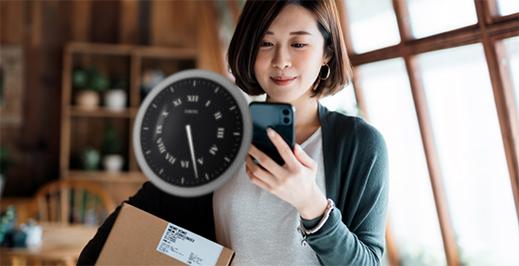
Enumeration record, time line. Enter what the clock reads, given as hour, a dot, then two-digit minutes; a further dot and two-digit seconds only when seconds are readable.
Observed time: 5.27
